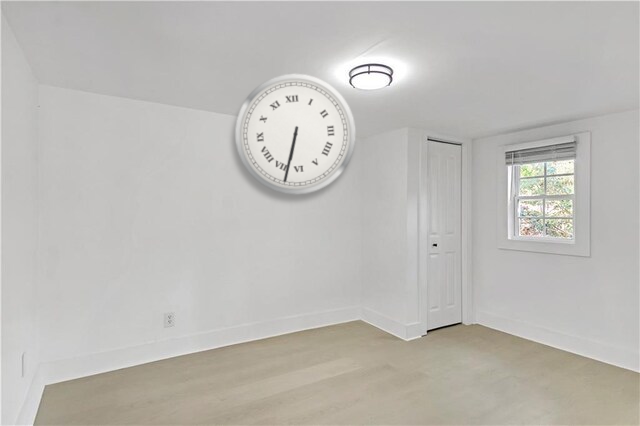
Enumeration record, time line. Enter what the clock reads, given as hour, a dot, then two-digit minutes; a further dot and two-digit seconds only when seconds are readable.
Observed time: 6.33
